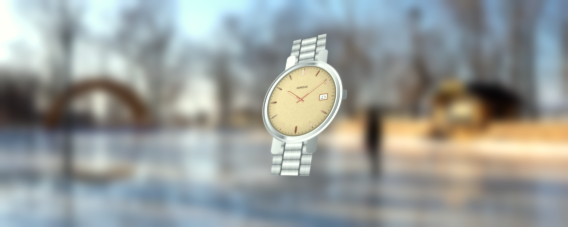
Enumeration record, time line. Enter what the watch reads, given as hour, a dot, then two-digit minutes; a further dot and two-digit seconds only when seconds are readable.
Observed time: 10.09
